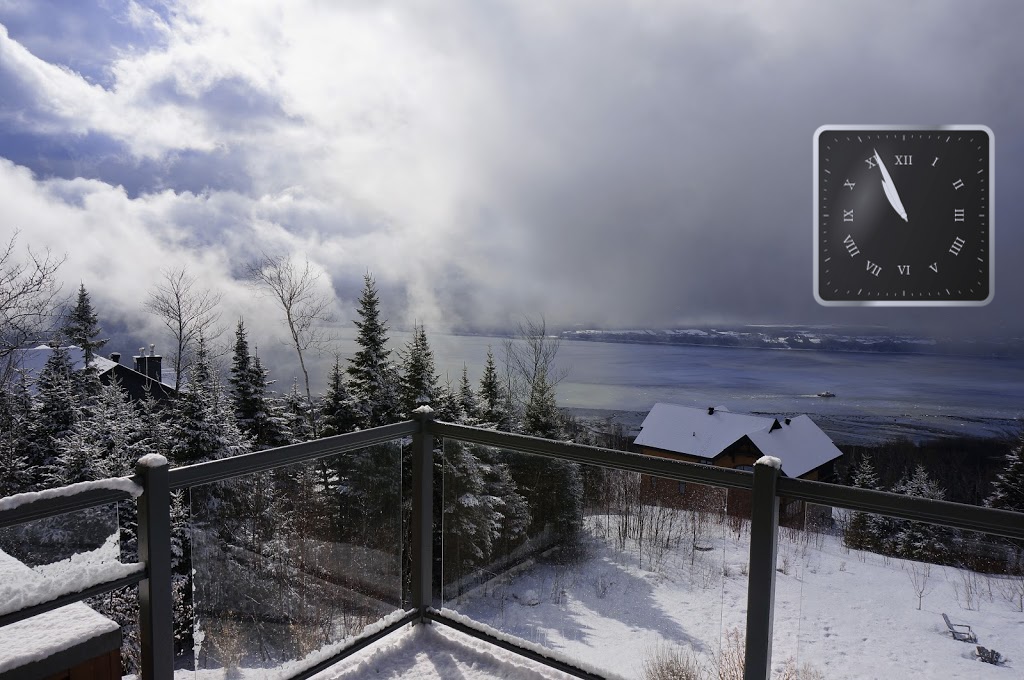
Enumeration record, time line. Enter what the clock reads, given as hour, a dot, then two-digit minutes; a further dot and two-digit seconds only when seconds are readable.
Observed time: 10.56
